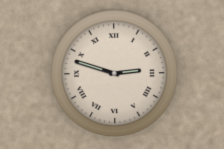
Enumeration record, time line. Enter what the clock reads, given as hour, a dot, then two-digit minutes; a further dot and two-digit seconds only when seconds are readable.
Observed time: 2.48
